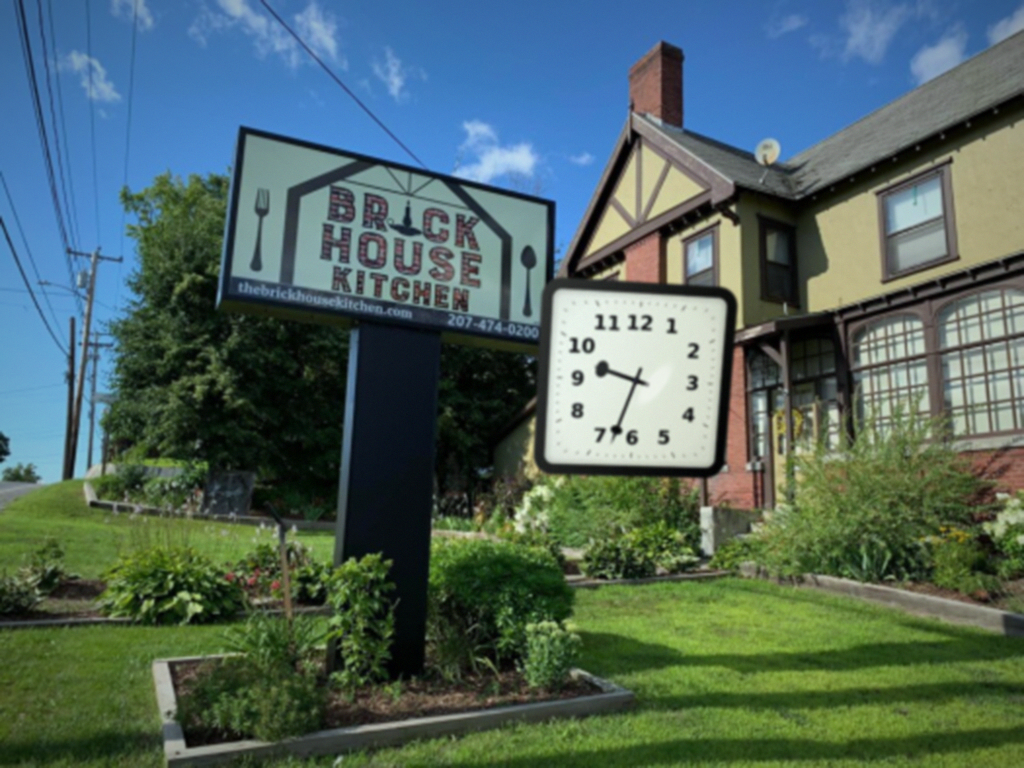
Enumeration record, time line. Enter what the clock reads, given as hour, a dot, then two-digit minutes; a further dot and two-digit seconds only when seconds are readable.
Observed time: 9.33
